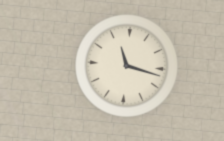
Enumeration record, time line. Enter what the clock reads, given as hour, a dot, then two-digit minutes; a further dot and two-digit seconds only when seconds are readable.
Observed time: 11.17
